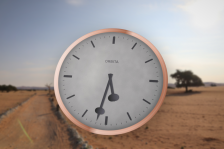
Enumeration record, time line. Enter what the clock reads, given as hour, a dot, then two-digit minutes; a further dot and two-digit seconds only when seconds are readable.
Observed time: 5.32
